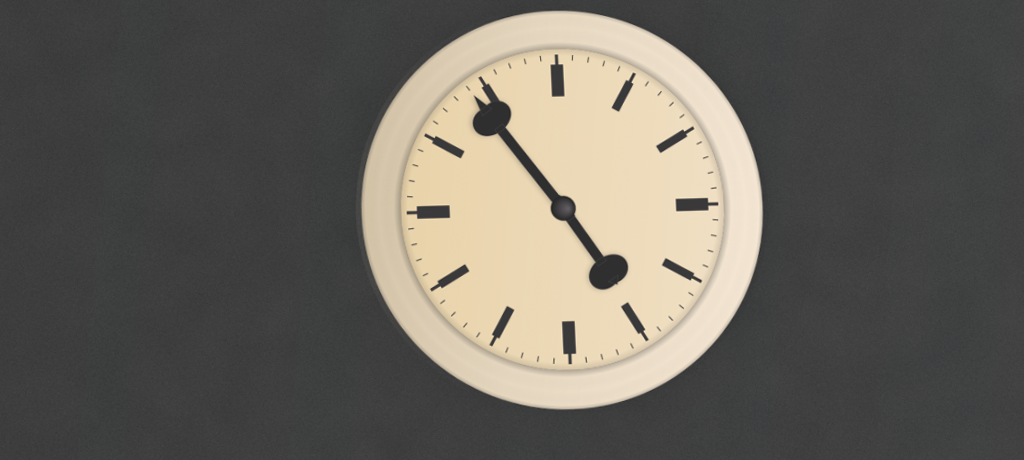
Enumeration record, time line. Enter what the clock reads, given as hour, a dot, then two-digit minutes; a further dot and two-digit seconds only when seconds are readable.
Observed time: 4.54
